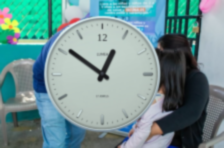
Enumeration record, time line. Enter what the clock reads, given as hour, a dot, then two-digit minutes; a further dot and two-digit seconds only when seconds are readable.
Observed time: 12.51
